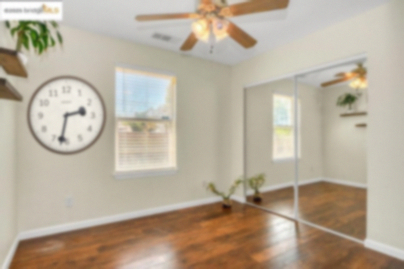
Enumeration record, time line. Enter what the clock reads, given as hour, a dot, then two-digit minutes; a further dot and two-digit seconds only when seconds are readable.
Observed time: 2.32
